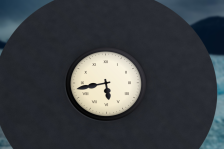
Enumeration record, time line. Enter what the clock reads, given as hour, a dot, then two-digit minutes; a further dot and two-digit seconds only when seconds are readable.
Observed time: 5.43
